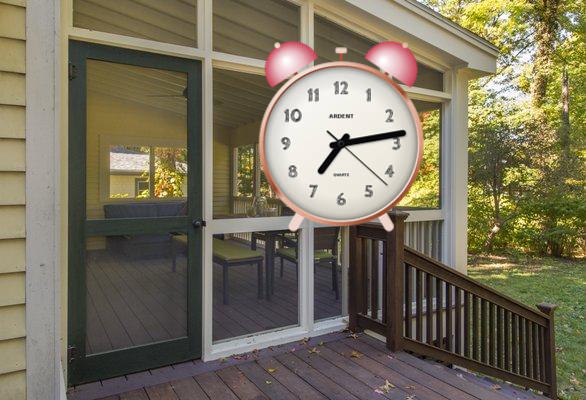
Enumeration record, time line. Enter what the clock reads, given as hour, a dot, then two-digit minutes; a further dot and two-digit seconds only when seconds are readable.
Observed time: 7.13.22
